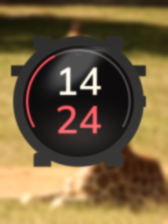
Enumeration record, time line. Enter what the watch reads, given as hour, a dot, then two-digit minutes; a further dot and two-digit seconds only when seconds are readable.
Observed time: 14.24
